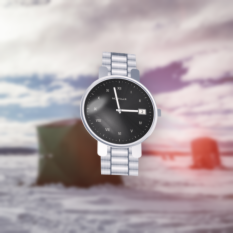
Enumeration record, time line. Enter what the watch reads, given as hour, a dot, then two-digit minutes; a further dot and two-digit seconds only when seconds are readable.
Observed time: 2.58
